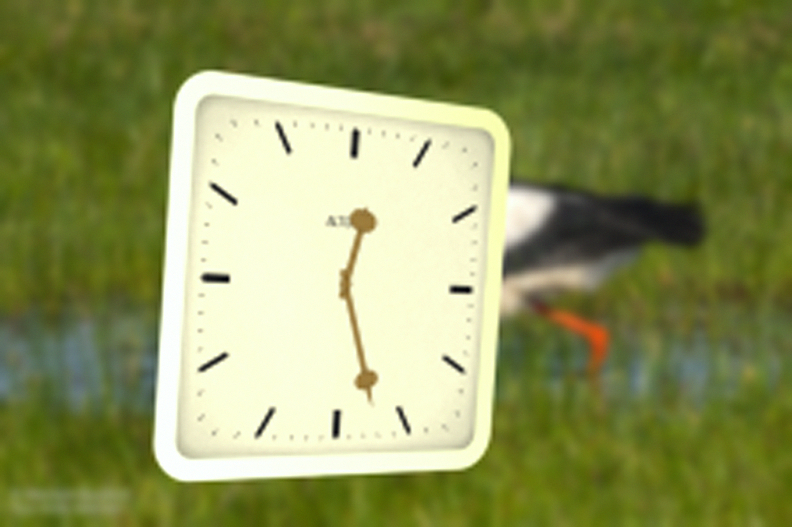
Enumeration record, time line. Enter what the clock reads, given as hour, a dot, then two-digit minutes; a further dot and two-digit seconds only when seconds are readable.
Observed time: 12.27
